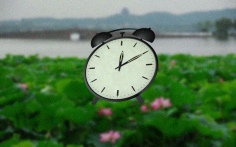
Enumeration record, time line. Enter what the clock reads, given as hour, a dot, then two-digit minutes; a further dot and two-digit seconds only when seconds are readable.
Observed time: 12.10
